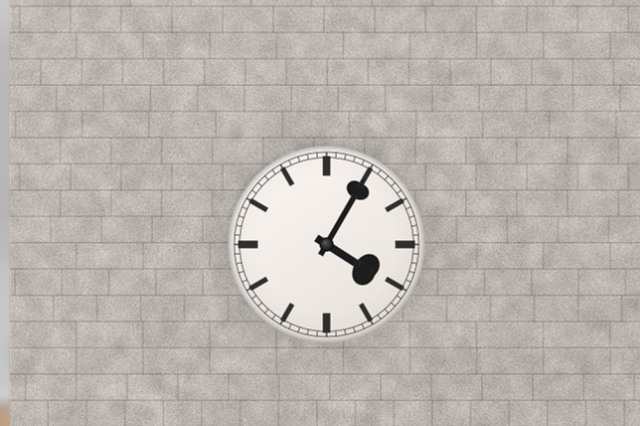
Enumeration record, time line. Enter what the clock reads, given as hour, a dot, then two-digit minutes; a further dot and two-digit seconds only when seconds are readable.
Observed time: 4.05
